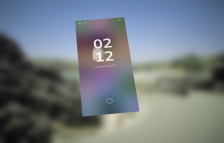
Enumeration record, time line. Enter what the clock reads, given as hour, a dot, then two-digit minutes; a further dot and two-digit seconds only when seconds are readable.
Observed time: 2.12
